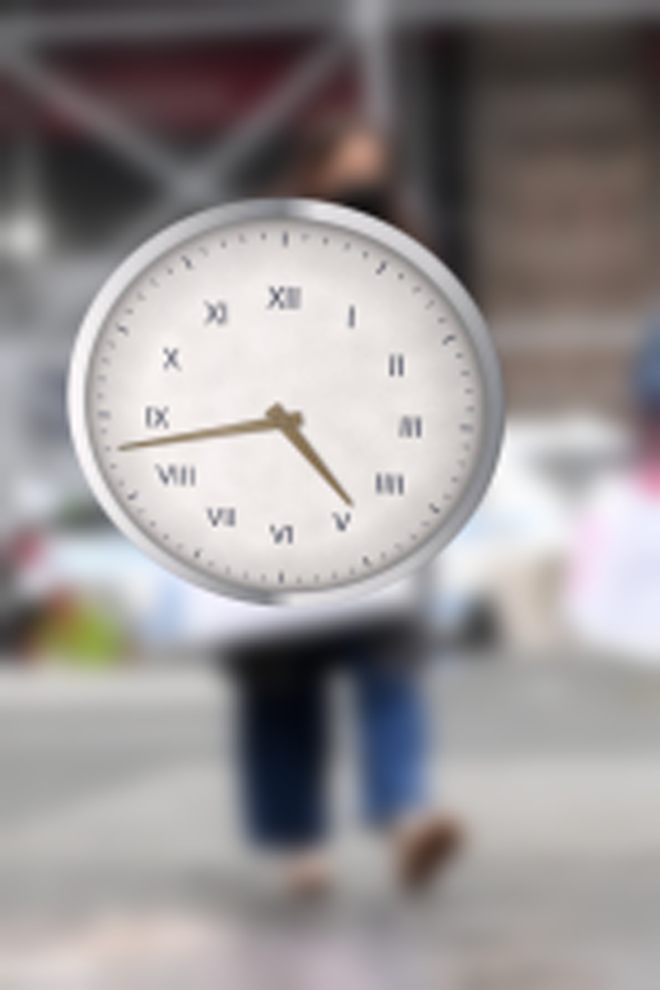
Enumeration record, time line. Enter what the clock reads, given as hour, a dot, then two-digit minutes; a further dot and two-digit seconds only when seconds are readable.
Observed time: 4.43
